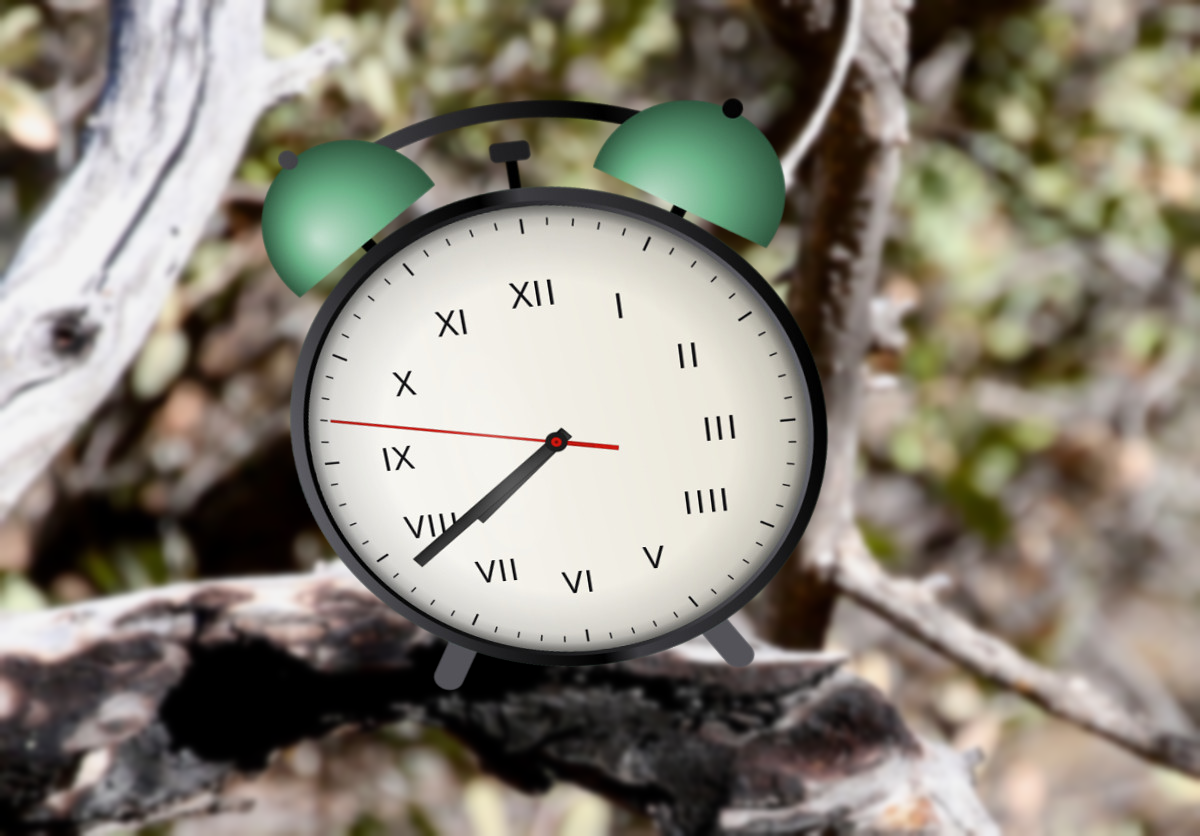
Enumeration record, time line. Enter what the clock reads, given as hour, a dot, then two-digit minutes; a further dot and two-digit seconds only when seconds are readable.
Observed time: 7.38.47
